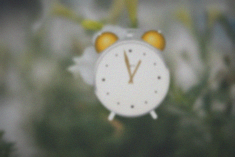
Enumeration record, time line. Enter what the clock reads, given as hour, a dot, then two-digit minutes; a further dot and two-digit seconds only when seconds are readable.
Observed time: 12.58
